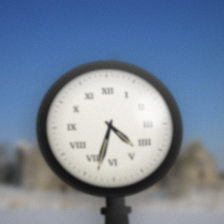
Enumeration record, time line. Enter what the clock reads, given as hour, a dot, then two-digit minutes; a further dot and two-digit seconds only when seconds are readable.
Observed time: 4.33
